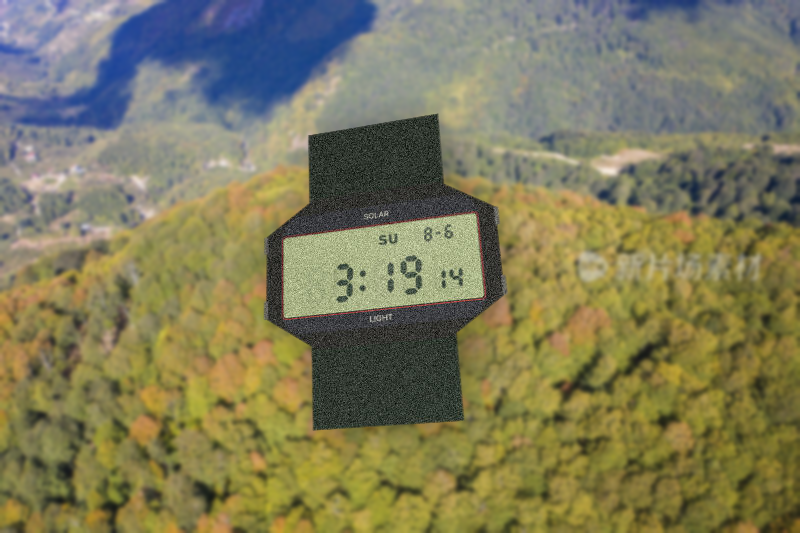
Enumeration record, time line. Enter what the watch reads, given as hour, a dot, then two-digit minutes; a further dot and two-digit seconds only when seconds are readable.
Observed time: 3.19.14
